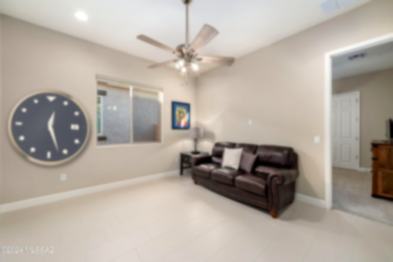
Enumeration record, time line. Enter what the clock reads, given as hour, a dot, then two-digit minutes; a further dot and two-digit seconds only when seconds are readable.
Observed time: 12.27
